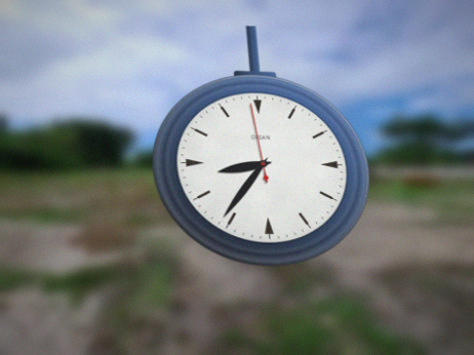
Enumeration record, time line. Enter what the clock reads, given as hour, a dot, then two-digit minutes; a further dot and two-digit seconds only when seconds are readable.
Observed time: 8.35.59
